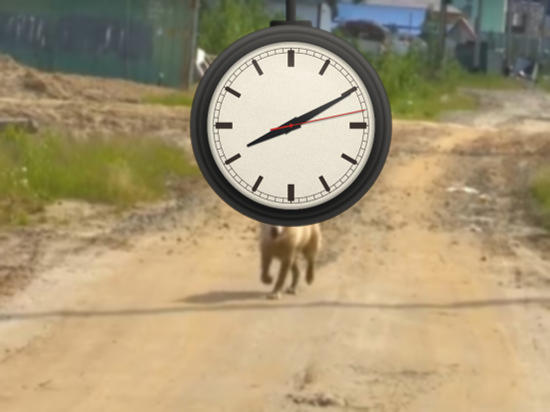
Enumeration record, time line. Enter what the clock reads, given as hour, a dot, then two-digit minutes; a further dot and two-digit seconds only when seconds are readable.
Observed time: 8.10.13
